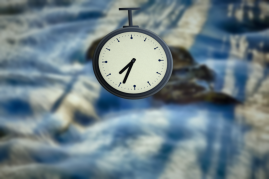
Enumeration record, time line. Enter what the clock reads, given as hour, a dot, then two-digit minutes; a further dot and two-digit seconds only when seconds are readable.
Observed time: 7.34
